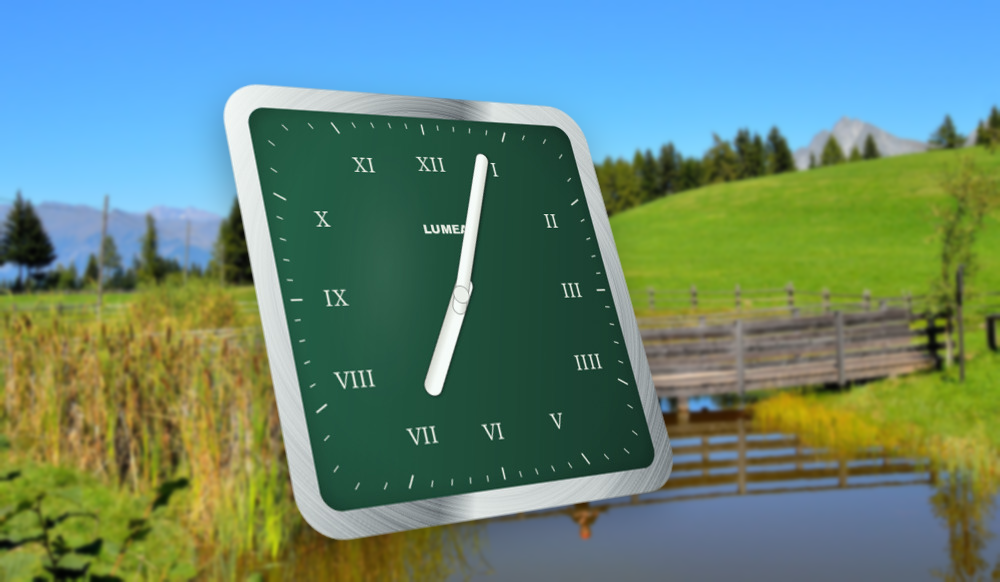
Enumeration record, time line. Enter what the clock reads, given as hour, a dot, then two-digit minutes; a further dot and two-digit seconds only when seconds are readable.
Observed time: 7.04
